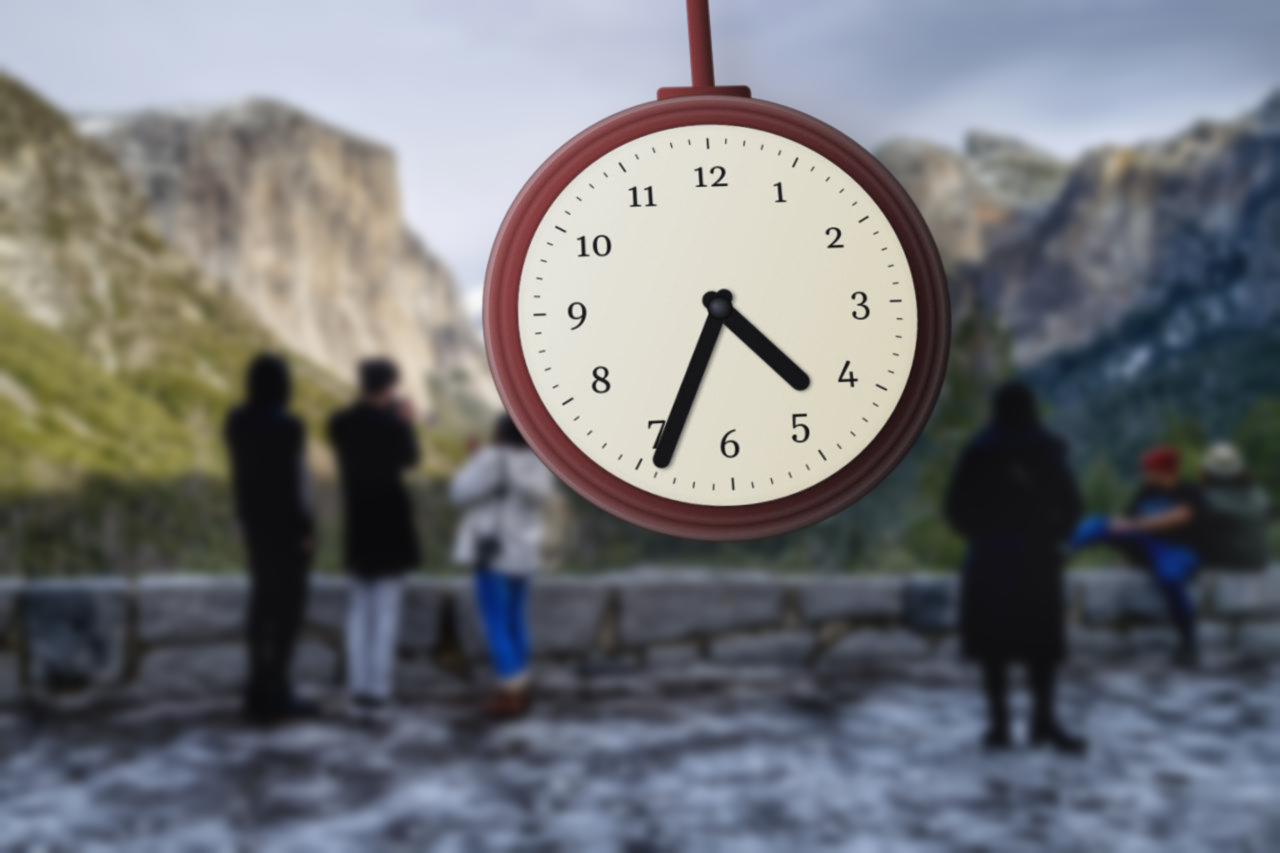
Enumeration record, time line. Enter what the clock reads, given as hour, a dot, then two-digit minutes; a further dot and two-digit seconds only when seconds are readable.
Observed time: 4.34
